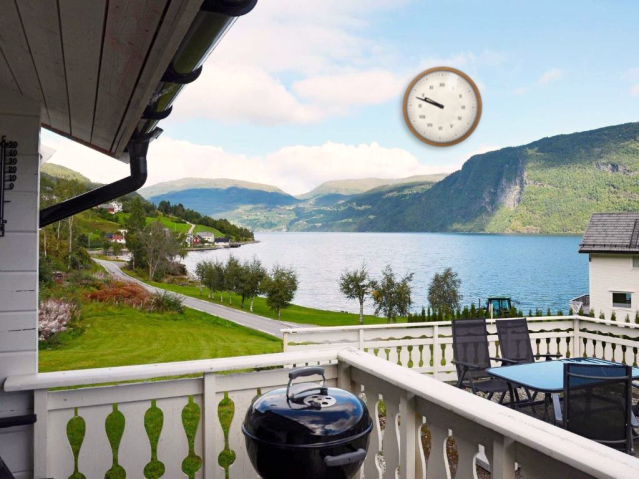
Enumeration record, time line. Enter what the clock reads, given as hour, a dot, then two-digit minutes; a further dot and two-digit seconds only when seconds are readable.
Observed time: 9.48
